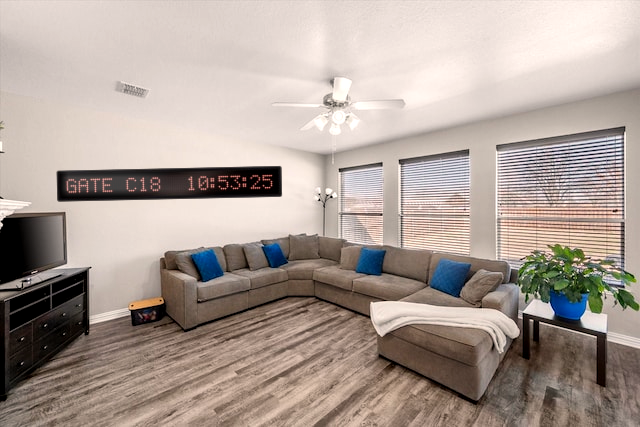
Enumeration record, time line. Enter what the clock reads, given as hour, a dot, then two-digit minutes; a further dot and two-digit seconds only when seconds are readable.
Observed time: 10.53.25
